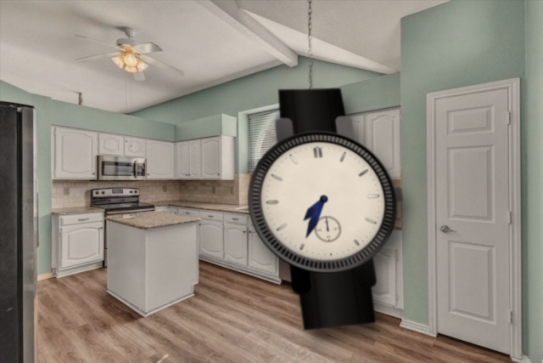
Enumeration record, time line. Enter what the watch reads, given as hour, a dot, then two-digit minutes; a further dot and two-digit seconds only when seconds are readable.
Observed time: 7.35
